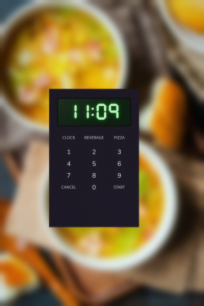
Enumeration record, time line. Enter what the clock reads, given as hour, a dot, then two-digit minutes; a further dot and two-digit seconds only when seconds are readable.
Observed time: 11.09
